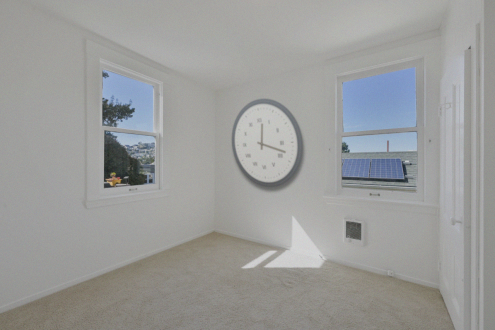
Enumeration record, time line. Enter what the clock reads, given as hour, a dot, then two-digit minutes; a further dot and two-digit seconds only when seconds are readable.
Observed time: 12.18
